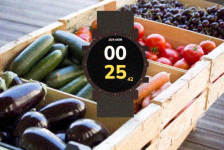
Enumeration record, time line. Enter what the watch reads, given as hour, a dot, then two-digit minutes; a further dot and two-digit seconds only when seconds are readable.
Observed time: 0.25
